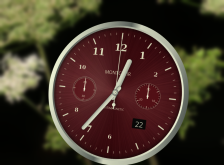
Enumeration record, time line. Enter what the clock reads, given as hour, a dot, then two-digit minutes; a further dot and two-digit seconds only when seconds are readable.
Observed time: 12.36
